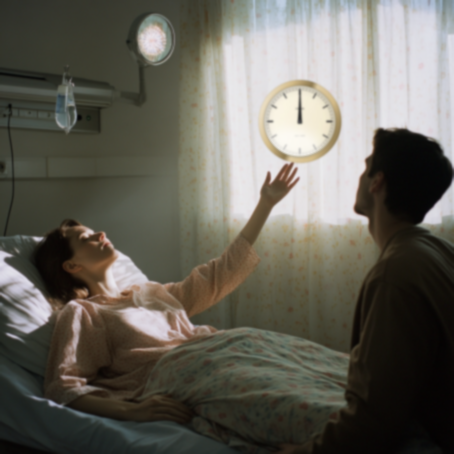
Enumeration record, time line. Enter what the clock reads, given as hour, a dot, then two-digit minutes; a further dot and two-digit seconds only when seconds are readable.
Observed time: 12.00
